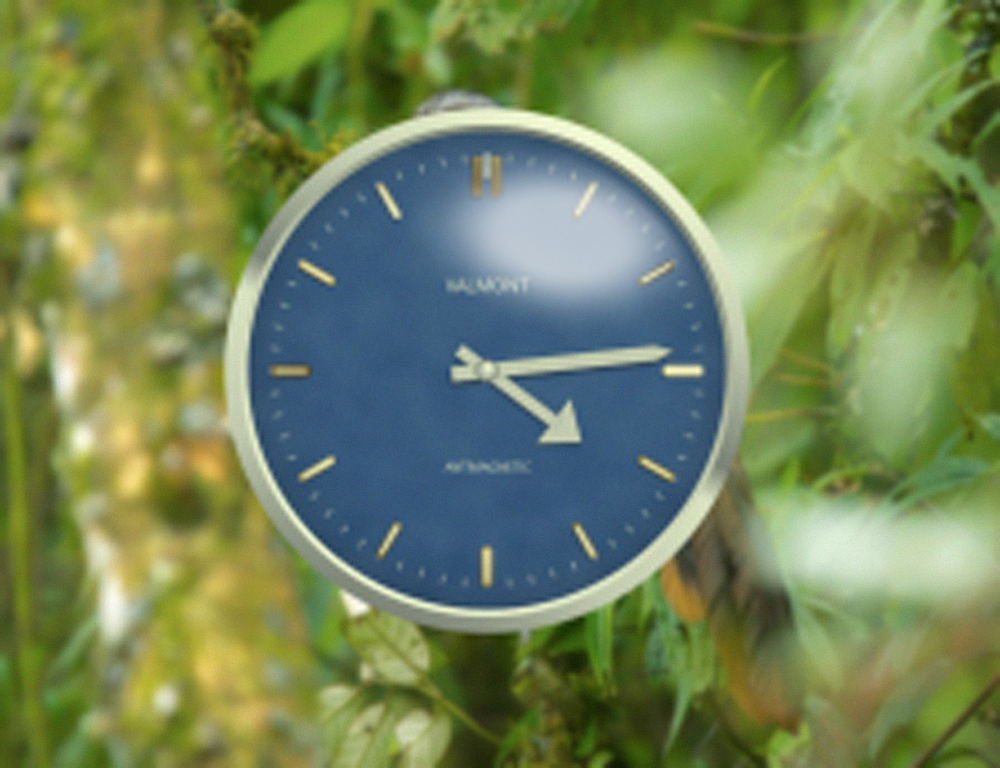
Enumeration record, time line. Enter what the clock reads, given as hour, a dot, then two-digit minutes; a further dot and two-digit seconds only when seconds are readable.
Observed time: 4.14
